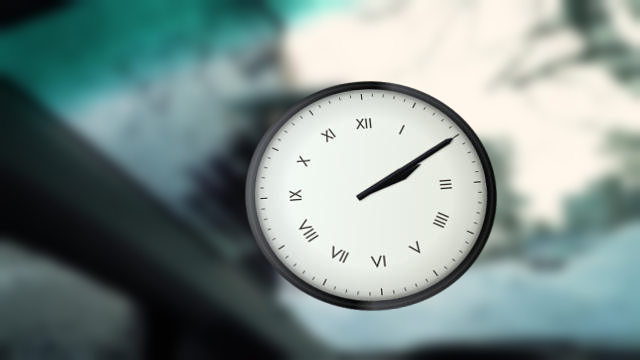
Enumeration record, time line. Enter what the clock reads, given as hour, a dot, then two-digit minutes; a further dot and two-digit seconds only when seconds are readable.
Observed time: 2.10
